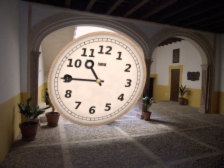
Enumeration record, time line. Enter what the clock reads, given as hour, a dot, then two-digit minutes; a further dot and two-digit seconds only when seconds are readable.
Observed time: 10.45
